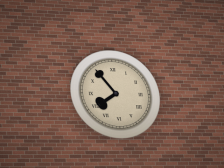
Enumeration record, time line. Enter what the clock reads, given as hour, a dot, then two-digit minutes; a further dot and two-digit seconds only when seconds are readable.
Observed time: 7.54
